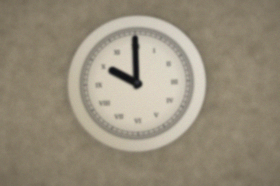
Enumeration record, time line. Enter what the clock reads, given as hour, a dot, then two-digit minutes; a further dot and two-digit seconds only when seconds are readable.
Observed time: 10.00
